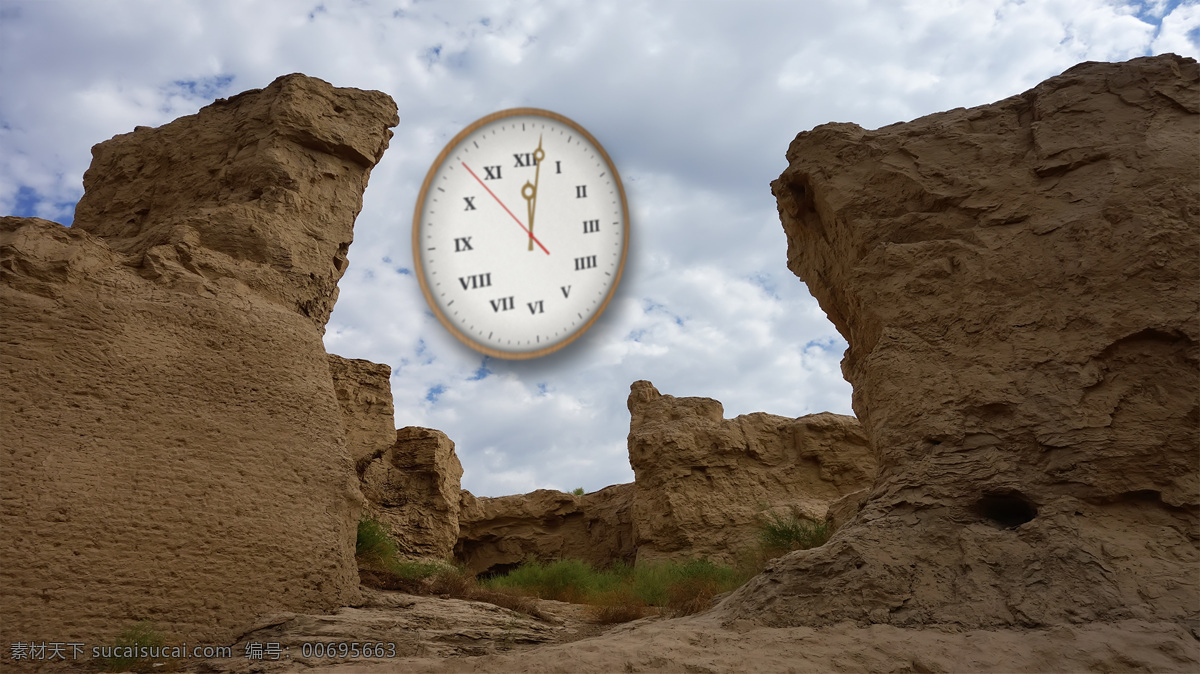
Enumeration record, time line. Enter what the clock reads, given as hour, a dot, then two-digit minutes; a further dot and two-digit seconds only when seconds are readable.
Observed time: 12.01.53
